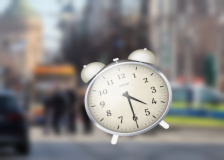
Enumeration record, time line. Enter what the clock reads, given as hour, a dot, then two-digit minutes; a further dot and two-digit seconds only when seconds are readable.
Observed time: 4.30
